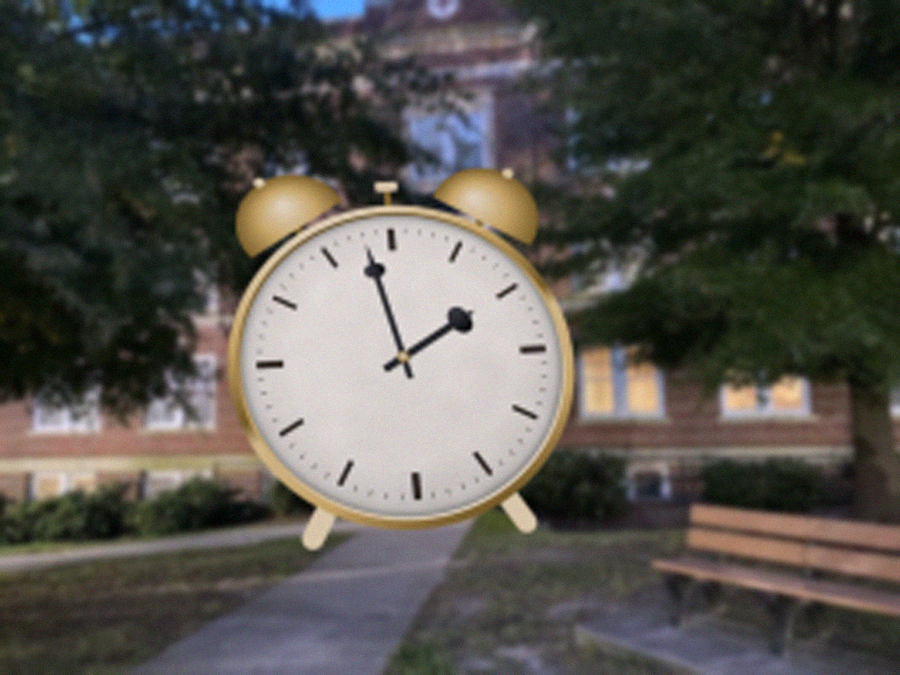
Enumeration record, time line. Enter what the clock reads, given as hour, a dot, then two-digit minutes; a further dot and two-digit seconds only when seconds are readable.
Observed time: 1.58
